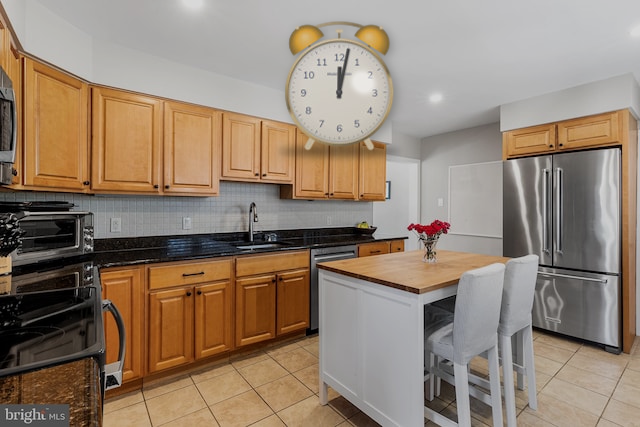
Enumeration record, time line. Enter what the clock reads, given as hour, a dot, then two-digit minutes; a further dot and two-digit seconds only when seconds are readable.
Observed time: 12.02
